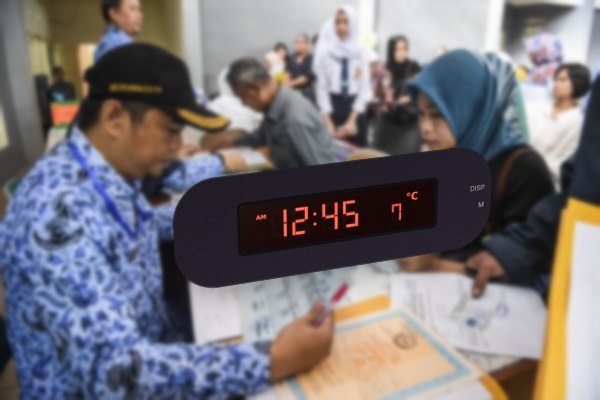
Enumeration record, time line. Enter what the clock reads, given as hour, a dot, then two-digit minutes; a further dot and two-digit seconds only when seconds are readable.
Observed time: 12.45
